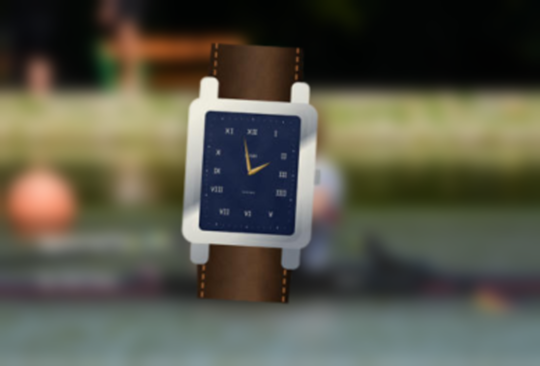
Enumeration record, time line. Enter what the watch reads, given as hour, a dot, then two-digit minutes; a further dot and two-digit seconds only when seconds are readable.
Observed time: 1.58
